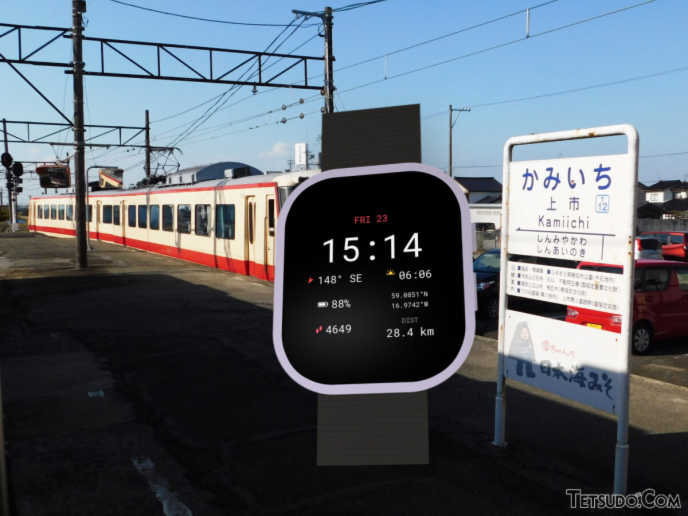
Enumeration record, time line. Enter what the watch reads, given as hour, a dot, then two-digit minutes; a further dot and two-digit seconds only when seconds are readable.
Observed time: 15.14
